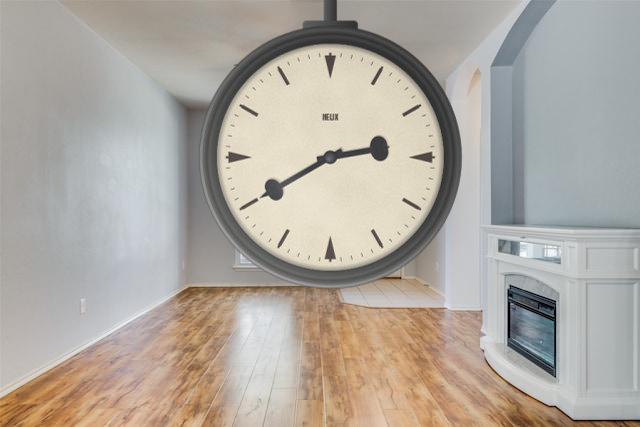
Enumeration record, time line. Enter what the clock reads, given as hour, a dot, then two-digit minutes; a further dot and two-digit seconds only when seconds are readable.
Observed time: 2.40
